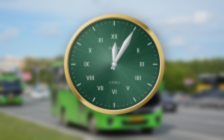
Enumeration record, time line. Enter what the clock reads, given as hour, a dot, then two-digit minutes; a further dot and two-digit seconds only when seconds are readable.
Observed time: 12.05
